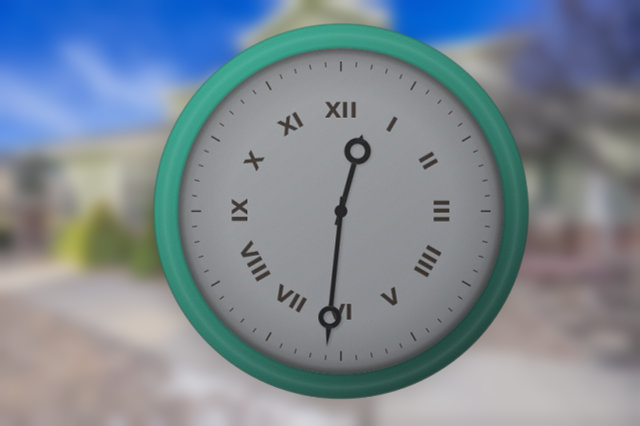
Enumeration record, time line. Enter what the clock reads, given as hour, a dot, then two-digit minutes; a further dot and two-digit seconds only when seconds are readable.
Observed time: 12.31
